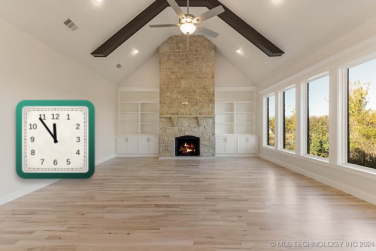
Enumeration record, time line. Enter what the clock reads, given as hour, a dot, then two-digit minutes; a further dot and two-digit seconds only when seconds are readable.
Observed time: 11.54
